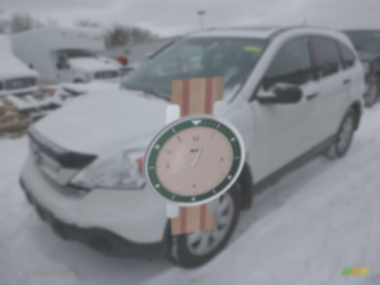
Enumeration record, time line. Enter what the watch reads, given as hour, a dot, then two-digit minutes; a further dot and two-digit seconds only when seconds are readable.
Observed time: 12.42
